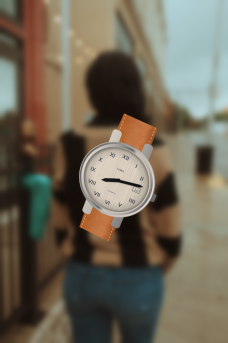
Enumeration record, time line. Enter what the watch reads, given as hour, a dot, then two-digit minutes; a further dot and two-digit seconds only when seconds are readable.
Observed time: 8.13
